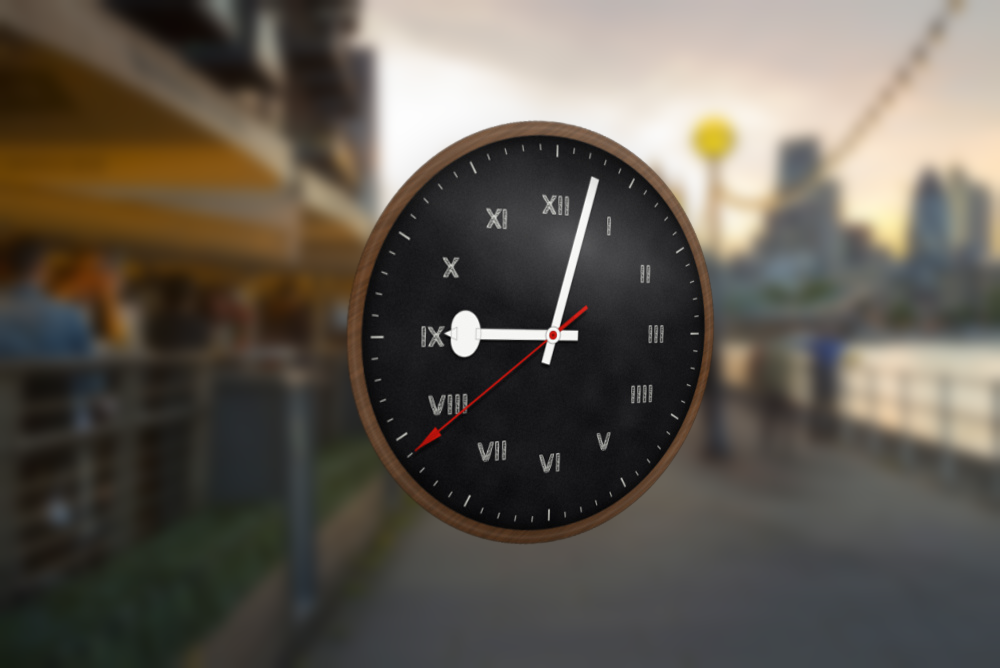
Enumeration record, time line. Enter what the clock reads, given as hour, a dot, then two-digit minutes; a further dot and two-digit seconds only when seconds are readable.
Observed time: 9.02.39
